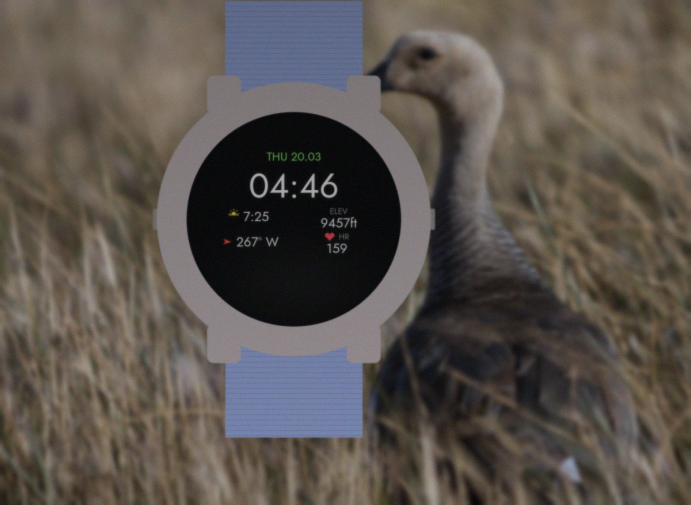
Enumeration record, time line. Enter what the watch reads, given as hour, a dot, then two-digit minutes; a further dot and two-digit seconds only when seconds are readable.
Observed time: 4.46
